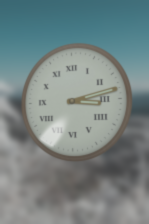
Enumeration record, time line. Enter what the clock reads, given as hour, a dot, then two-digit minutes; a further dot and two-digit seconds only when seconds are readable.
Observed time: 3.13
